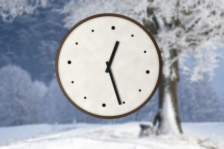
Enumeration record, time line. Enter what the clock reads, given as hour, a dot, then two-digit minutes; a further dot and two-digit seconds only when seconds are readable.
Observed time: 12.26
